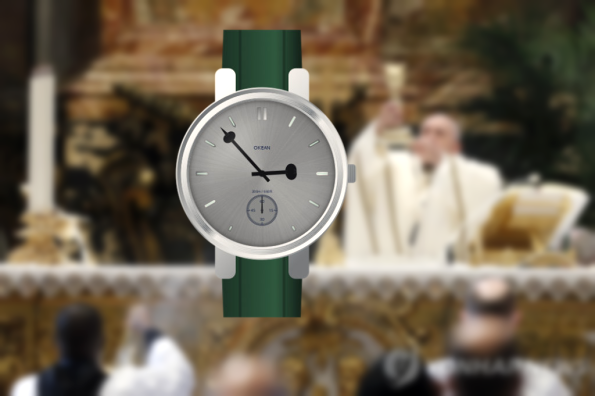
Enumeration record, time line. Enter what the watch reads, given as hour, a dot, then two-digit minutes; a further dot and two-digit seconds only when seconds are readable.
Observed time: 2.53
